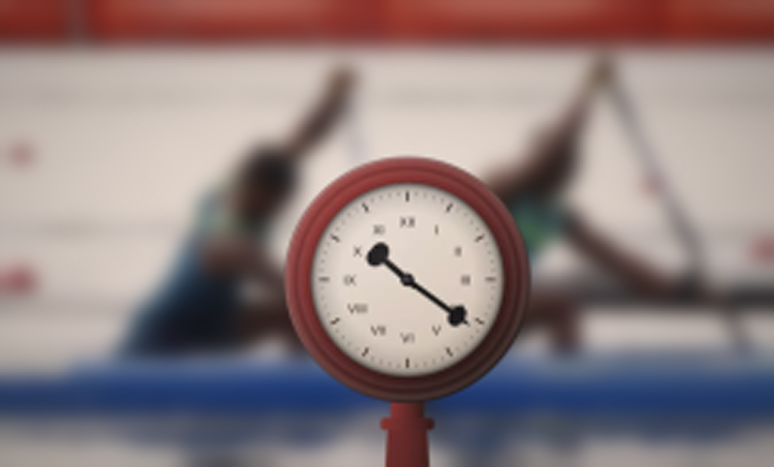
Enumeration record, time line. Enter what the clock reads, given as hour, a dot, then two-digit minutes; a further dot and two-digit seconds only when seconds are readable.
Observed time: 10.21
